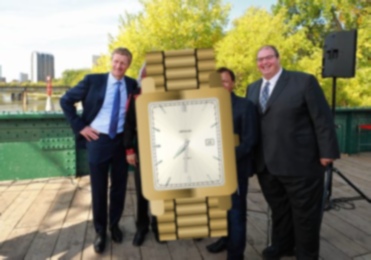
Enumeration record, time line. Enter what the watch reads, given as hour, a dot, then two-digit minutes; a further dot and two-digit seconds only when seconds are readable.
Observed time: 7.31
